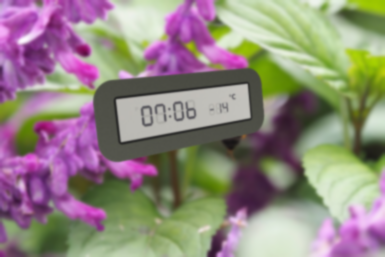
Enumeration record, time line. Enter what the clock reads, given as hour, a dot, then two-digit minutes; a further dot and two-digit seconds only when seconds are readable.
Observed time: 7.06
